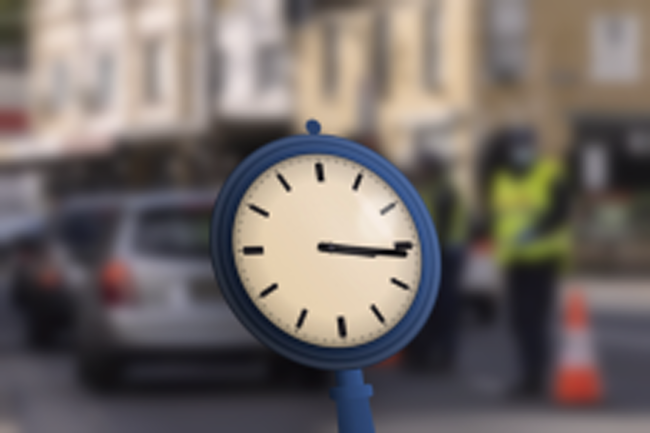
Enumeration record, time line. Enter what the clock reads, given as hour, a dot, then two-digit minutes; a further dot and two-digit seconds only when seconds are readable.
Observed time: 3.16
